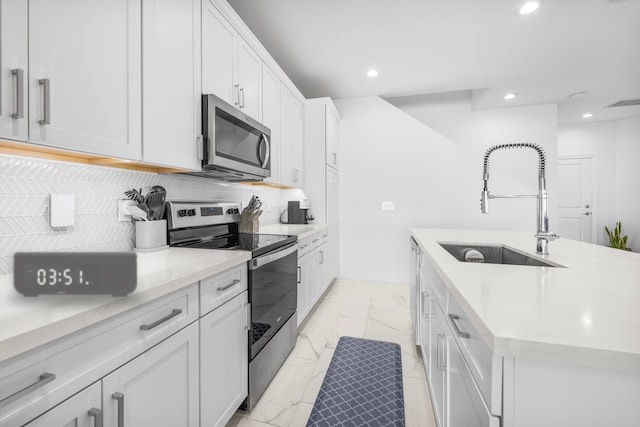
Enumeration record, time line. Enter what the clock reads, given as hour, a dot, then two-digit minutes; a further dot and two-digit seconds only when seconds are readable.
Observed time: 3.51
